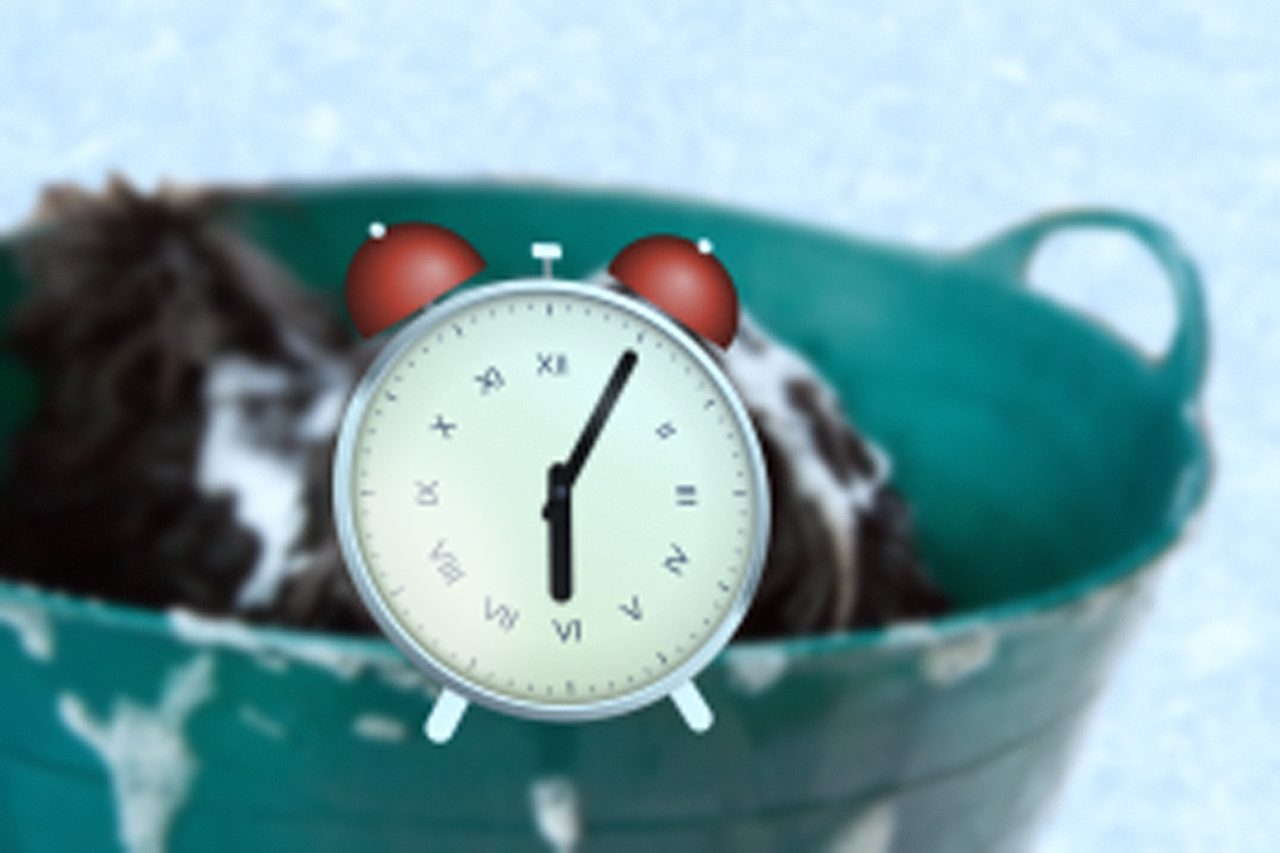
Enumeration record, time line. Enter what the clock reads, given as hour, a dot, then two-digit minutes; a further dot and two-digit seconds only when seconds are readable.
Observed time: 6.05
